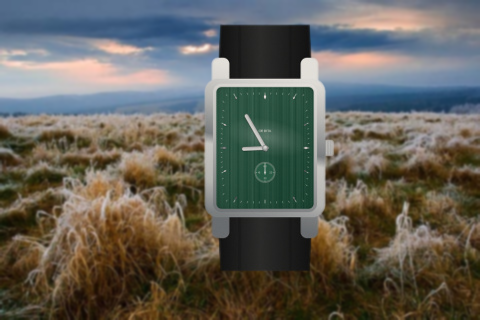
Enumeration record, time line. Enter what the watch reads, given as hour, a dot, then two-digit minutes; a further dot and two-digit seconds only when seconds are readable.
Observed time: 8.55
